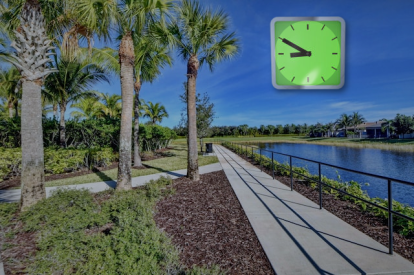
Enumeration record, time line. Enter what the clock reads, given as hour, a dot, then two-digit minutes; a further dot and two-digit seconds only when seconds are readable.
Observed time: 8.50
